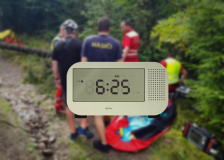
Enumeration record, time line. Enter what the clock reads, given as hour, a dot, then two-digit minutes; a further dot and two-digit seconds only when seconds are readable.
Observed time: 6.25
